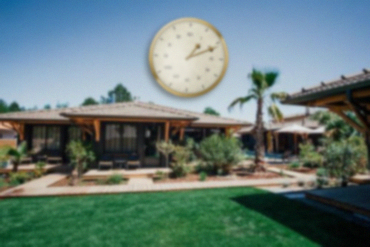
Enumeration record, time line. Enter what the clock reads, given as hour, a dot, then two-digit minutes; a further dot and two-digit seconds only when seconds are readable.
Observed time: 1.11
